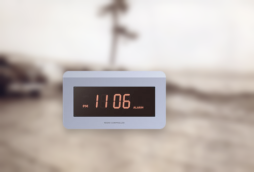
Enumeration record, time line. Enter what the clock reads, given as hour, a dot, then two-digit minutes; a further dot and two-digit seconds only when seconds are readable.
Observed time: 11.06
